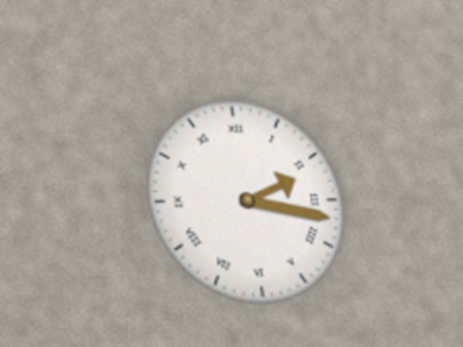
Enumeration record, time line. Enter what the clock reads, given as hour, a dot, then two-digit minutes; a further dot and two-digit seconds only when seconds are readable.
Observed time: 2.17
